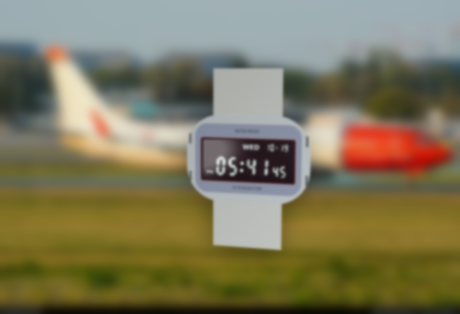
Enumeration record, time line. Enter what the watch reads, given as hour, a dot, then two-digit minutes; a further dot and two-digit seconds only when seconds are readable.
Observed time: 5.41
